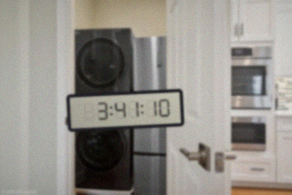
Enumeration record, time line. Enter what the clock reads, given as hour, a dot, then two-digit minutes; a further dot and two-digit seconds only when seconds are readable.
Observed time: 3.41.10
